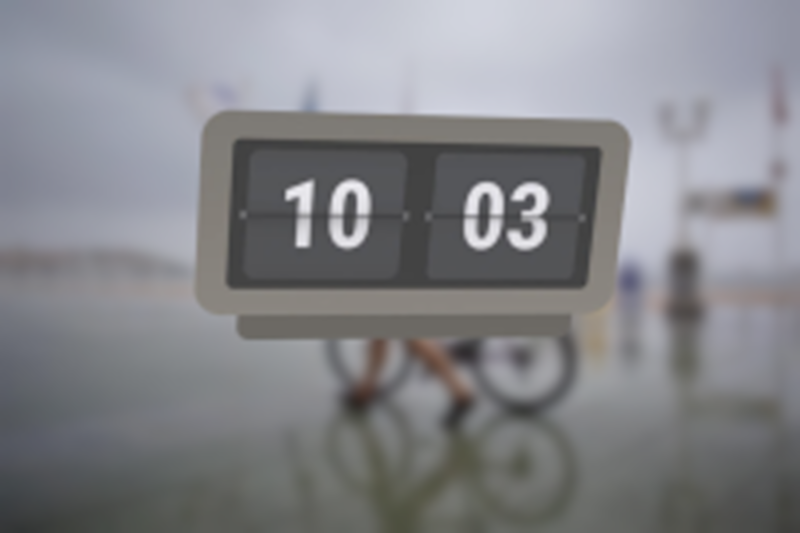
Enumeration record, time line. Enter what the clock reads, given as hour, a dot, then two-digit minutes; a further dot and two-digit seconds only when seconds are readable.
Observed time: 10.03
